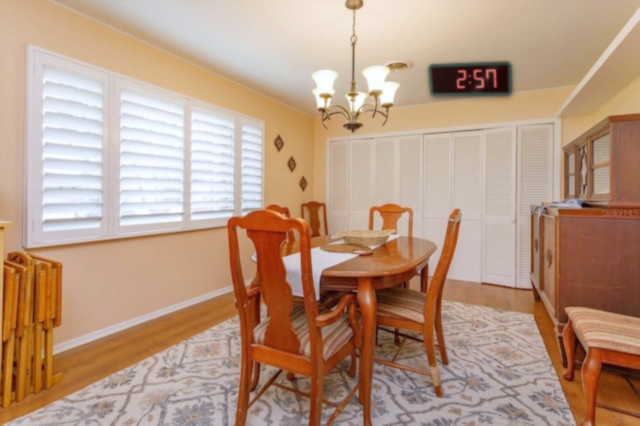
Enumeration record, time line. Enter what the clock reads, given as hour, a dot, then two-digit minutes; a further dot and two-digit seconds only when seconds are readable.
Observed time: 2.57
